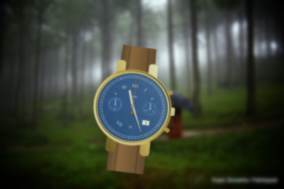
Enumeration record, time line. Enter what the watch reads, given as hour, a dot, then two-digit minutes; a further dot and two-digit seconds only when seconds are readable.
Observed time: 11.26
